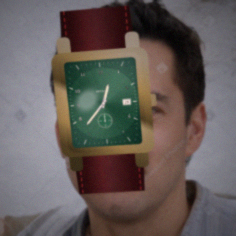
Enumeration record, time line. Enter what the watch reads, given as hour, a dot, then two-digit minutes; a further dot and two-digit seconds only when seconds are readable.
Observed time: 12.37
